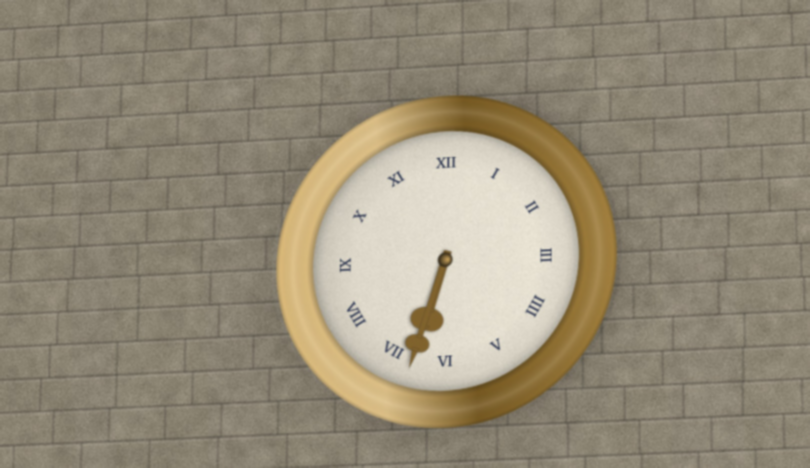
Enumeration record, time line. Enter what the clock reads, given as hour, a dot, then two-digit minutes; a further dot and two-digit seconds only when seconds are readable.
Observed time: 6.33
